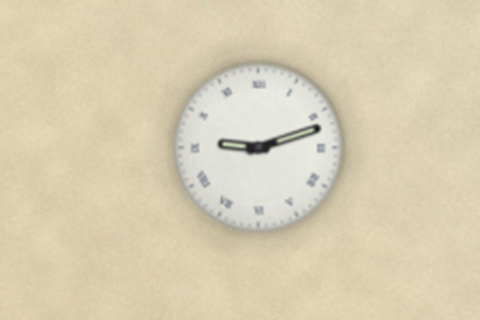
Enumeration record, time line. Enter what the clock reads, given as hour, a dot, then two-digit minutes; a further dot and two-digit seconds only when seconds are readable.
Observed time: 9.12
